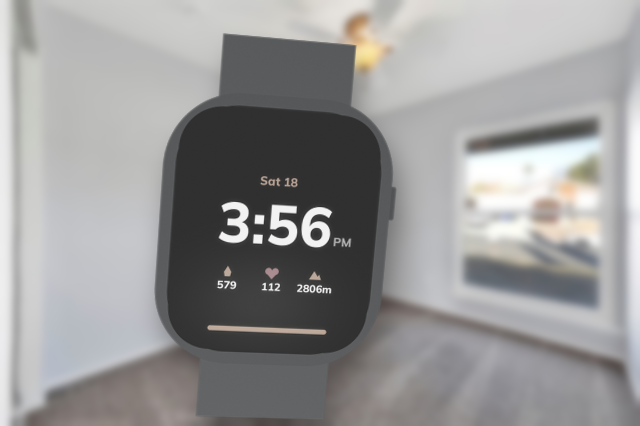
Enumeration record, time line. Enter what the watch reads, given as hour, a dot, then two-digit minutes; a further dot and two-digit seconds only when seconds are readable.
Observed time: 3.56
